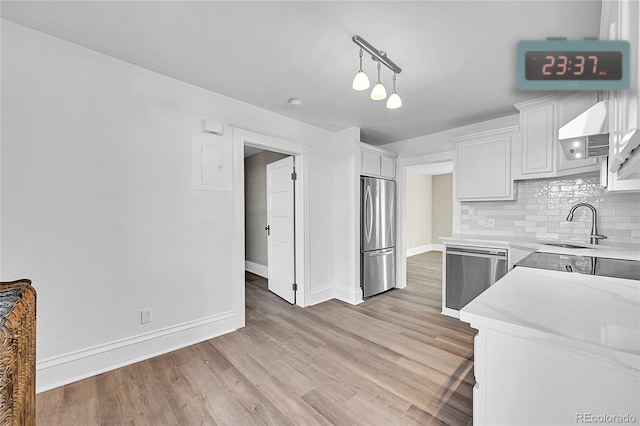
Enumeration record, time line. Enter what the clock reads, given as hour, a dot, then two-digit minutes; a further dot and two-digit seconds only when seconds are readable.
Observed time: 23.37
